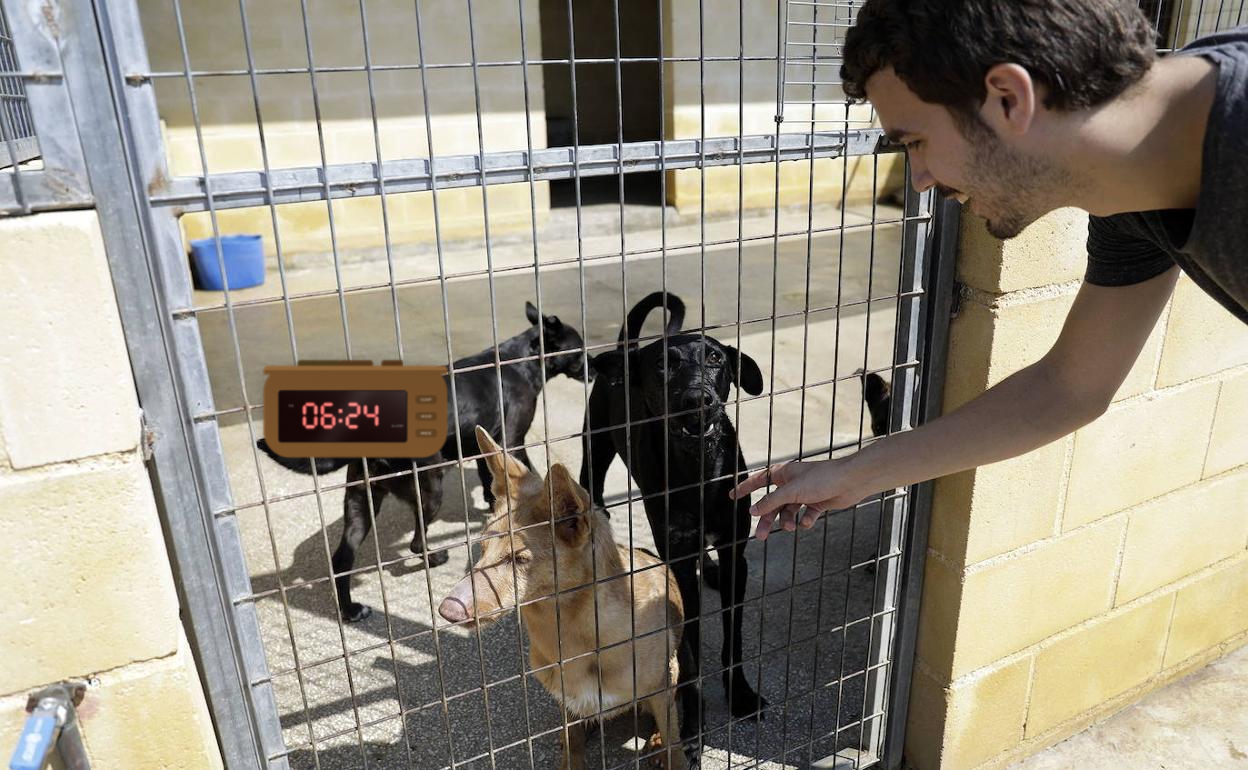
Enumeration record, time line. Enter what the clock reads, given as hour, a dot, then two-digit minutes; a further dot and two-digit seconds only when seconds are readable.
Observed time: 6.24
